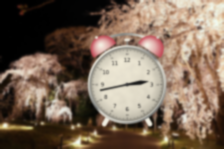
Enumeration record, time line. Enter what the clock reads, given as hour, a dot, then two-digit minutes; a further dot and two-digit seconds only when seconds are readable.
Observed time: 2.43
